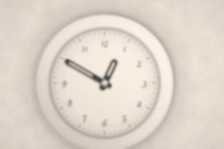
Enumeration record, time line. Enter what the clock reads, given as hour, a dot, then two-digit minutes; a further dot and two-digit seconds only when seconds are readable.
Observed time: 12.50
